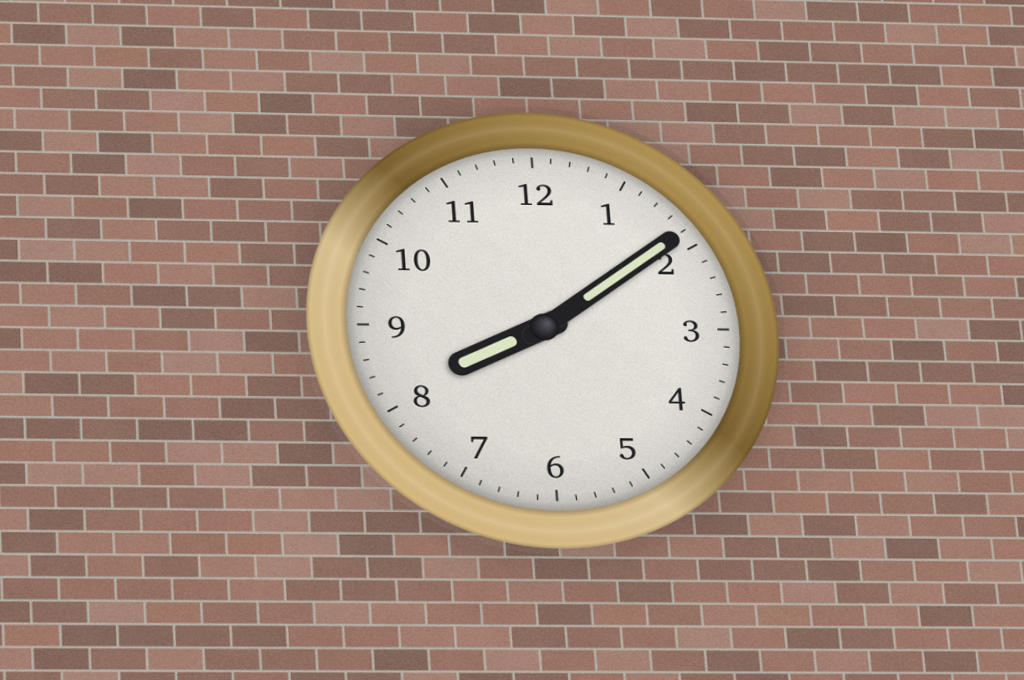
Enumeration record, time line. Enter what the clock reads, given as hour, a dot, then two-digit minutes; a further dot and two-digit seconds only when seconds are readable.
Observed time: 8.09
